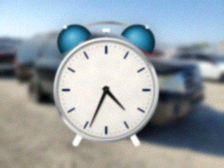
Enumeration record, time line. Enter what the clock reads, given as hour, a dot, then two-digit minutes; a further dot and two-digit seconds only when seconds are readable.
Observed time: 4.34
